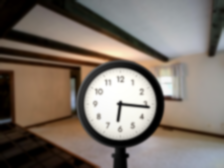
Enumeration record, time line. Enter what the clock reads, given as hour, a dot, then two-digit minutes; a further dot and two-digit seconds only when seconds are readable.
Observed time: 6.16
